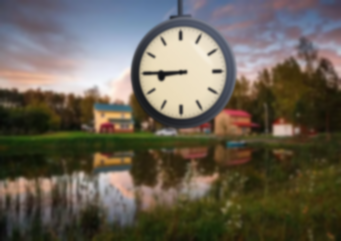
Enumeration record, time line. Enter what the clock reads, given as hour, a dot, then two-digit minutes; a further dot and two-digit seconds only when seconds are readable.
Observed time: 8.45
